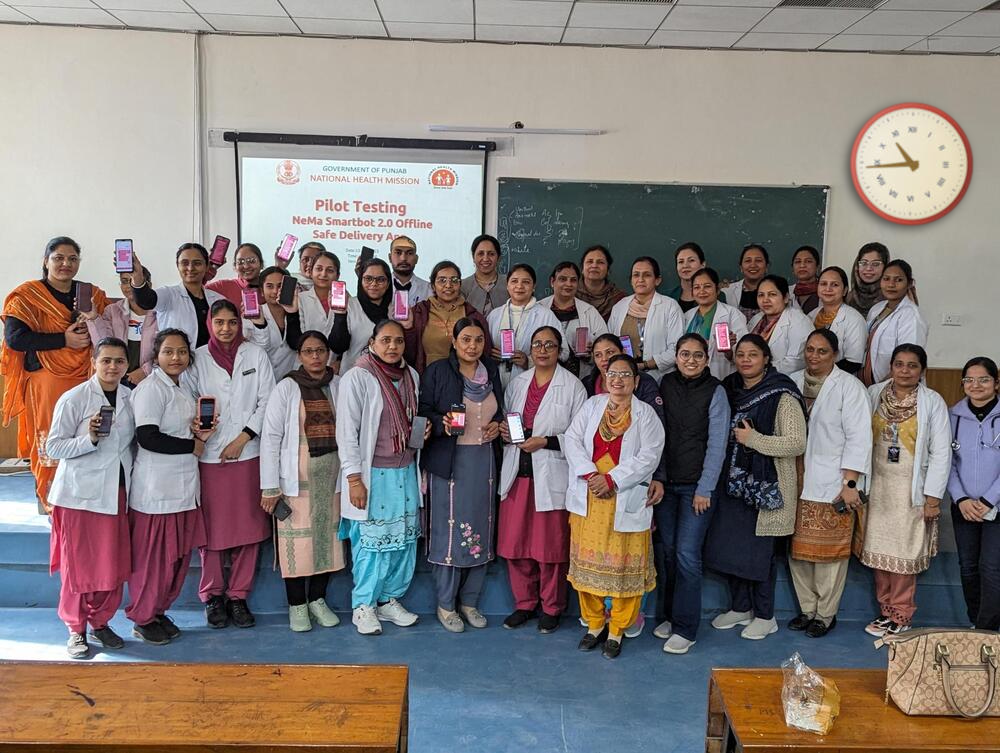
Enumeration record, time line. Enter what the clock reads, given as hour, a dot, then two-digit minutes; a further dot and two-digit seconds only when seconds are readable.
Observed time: 10.44
